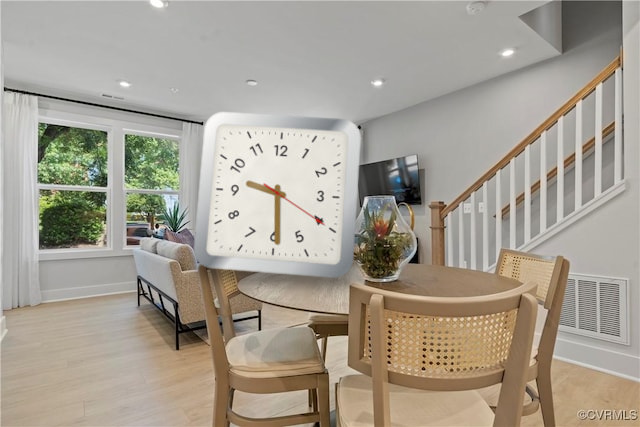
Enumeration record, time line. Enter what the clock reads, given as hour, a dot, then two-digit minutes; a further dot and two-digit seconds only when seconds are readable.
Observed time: 9.29.20
